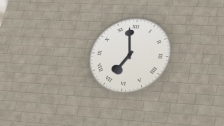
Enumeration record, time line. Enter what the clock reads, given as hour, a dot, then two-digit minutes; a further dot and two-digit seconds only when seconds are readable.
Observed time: 6.58
